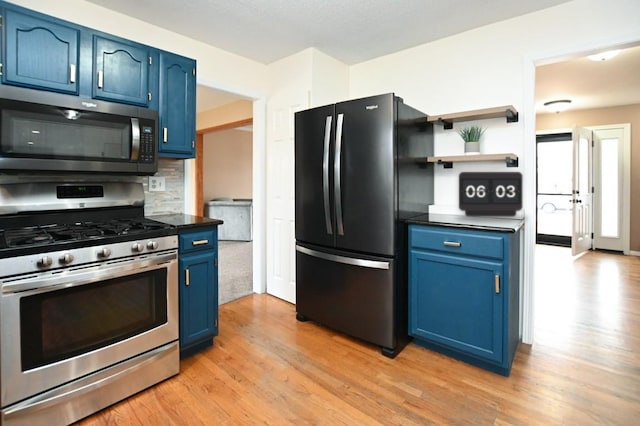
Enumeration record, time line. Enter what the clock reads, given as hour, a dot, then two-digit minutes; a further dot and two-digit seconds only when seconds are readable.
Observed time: 6.03
